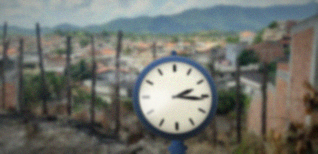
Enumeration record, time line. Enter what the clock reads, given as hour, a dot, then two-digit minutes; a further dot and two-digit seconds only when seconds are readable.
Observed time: 2.16
